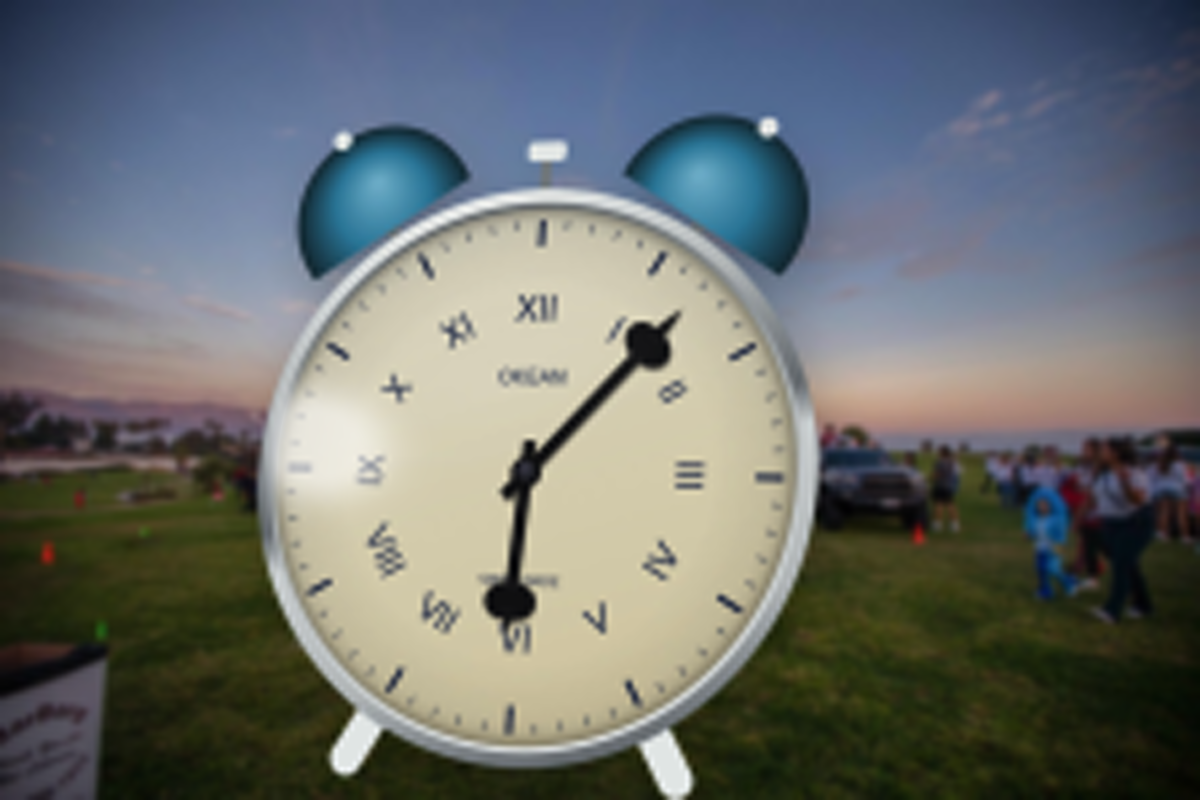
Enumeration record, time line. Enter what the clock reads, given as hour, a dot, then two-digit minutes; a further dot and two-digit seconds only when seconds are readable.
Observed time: 6.07
